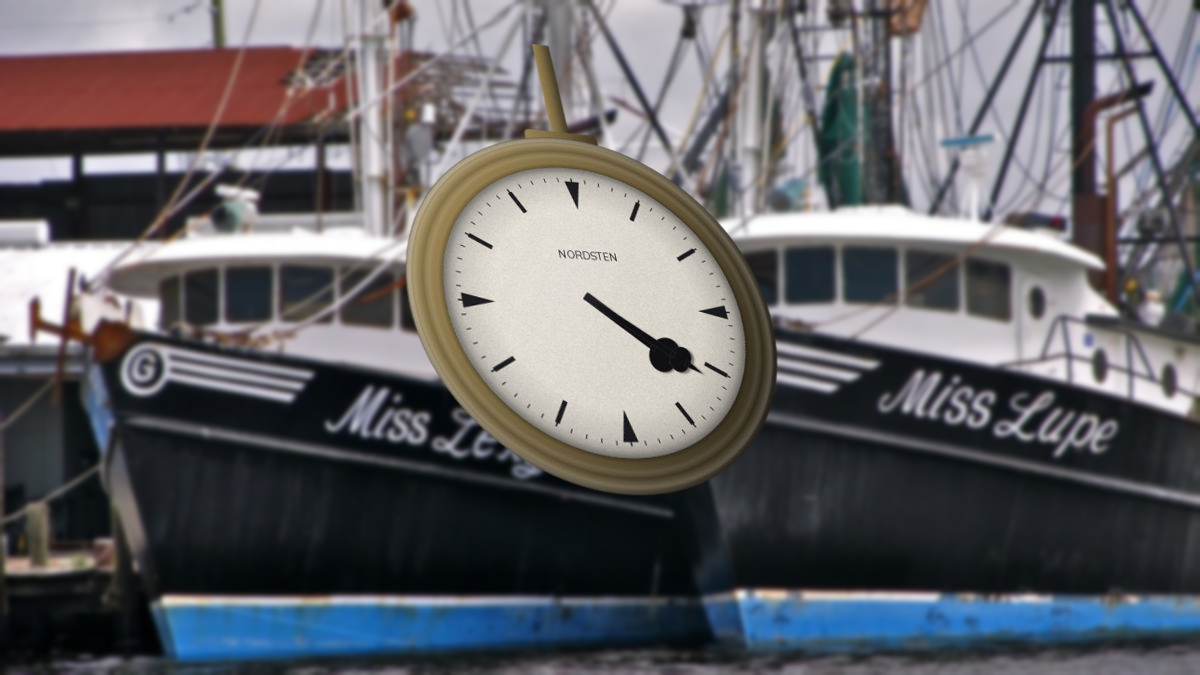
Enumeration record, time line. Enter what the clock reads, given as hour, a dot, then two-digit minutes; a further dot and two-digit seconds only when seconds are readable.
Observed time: 4.21
